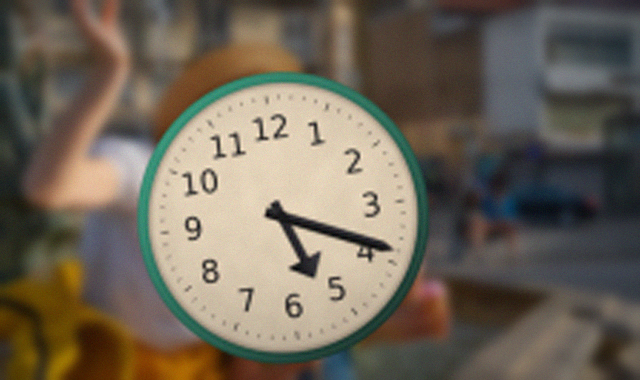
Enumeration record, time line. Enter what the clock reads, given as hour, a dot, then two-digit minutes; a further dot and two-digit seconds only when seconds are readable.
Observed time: 5.19
